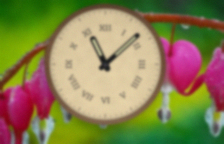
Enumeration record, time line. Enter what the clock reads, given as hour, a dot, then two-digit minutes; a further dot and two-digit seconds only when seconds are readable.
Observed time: 11.08
